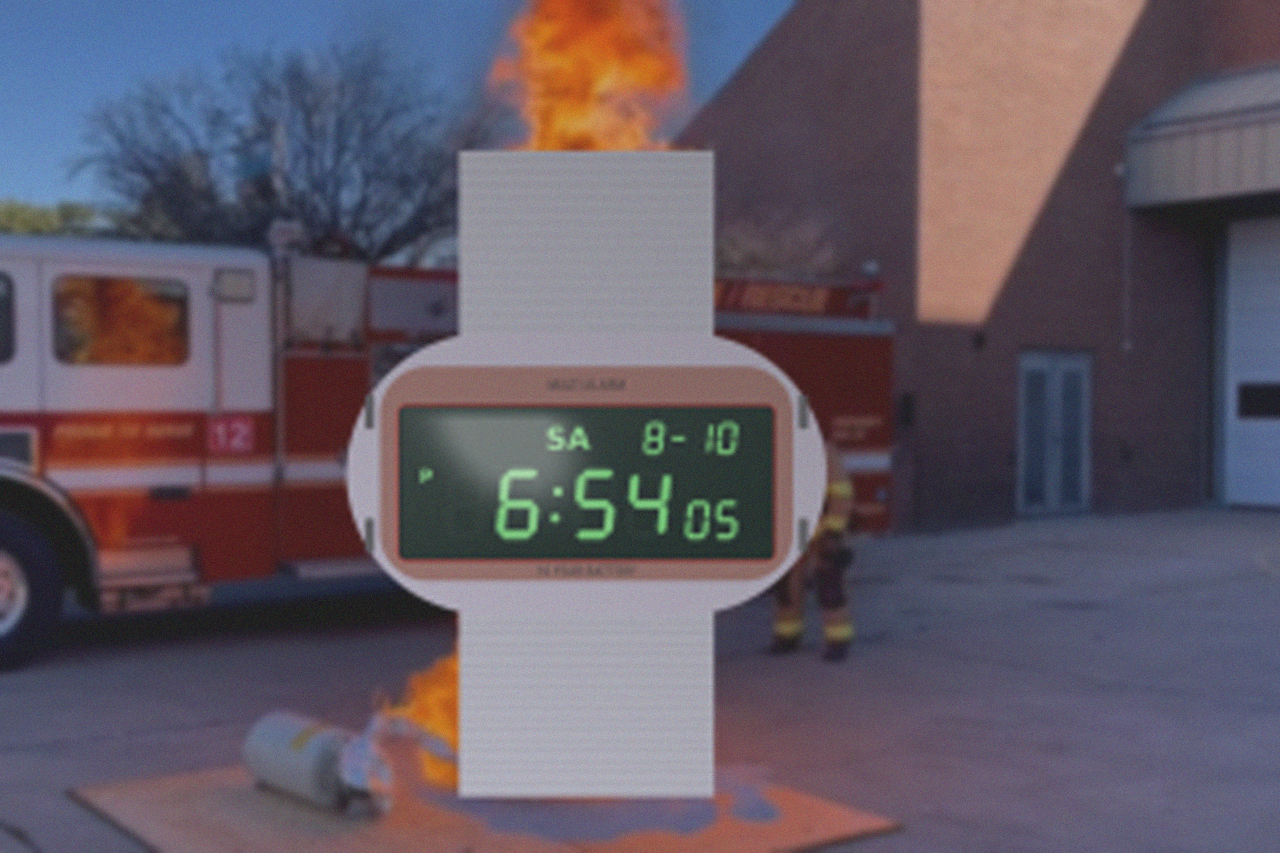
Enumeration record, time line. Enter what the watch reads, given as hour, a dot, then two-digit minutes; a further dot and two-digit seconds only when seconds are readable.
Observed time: 6.54.05
